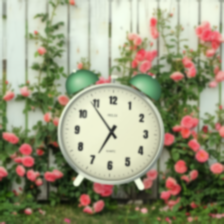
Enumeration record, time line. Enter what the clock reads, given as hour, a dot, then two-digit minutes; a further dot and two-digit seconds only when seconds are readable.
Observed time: 6.54
